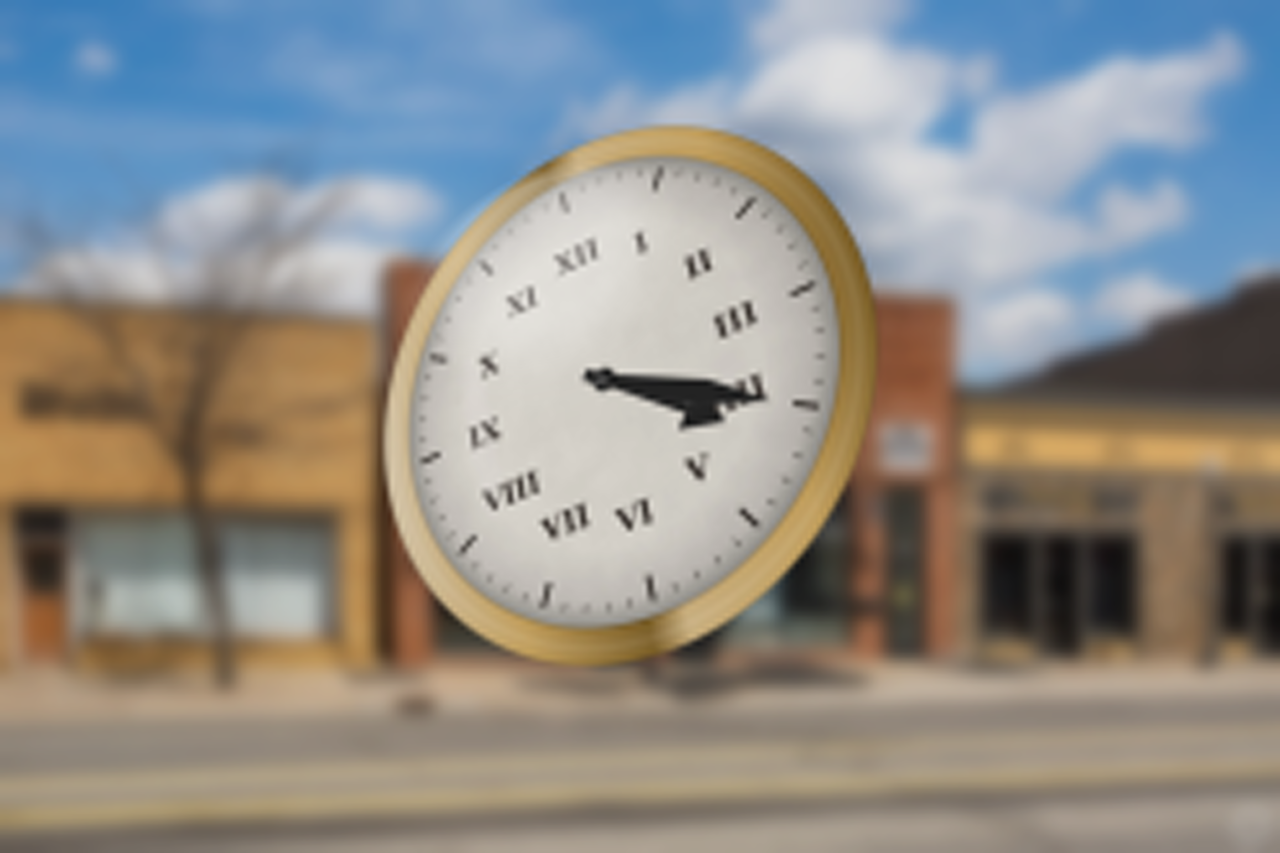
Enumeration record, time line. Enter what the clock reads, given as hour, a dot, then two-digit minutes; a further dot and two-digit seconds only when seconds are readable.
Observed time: 4.20
